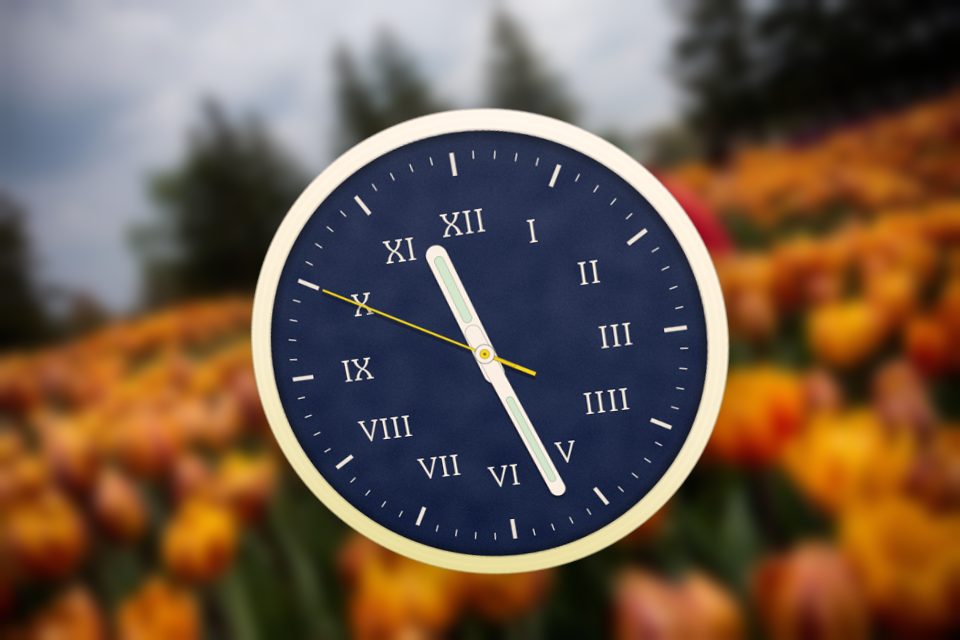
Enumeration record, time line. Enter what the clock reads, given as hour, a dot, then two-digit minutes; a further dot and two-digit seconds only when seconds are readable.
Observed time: 11.26.50
